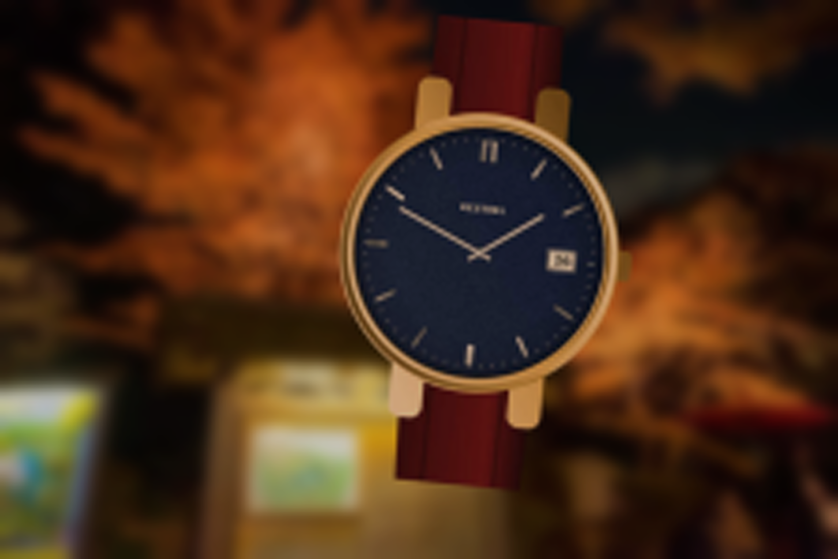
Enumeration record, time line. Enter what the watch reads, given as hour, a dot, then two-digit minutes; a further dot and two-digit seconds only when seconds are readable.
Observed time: 1.49
